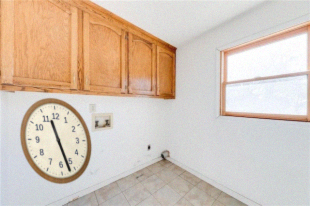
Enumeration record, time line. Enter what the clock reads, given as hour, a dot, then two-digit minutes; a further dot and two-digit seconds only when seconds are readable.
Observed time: 11.27
